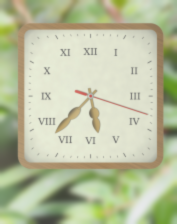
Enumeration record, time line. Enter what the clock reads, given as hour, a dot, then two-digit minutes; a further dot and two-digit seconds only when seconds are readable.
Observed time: 5.37.18
